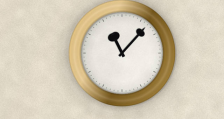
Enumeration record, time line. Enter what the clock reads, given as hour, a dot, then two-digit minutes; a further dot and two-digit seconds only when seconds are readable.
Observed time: 11.07
